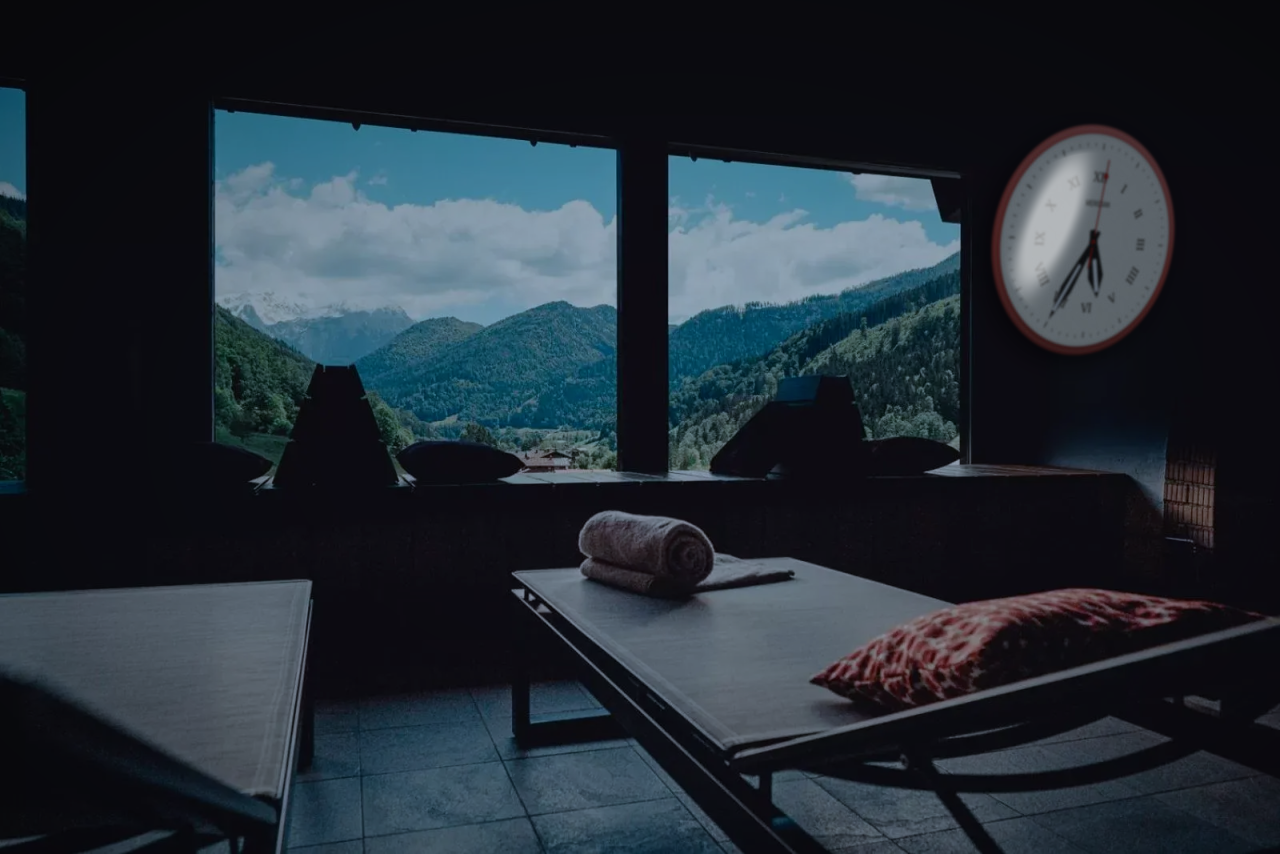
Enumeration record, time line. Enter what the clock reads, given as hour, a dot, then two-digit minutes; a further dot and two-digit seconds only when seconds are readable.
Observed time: 5.35.01
